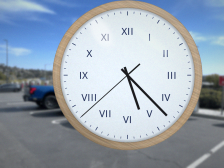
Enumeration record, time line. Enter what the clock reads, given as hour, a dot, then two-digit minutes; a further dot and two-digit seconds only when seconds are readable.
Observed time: 5.22.38
